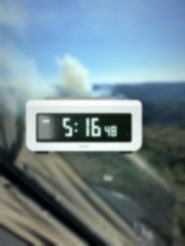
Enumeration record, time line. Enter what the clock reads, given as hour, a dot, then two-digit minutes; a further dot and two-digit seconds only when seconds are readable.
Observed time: 5.16
